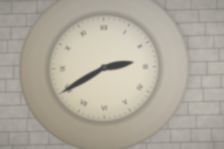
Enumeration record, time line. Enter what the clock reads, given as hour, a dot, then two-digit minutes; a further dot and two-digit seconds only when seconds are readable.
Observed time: 2.40
